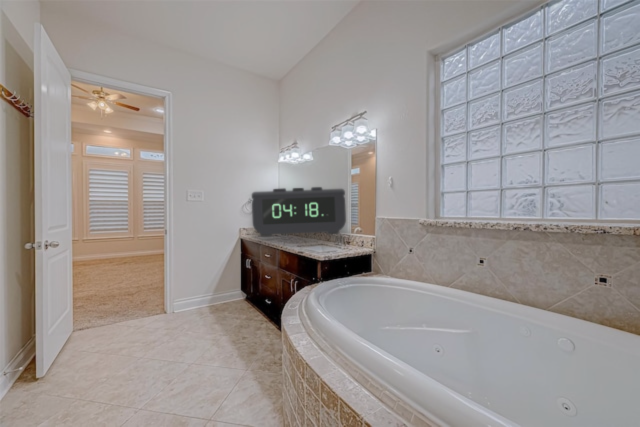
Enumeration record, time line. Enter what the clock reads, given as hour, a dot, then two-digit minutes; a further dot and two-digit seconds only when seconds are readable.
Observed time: 4.18
